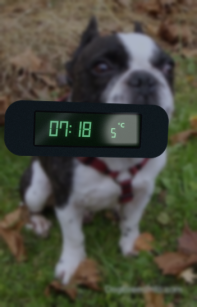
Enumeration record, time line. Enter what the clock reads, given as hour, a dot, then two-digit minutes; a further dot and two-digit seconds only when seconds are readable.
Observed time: 7.18
